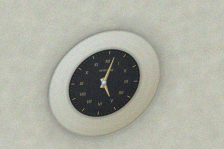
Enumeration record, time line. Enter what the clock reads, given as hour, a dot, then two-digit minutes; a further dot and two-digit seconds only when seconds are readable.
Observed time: 5.02
